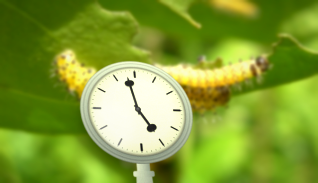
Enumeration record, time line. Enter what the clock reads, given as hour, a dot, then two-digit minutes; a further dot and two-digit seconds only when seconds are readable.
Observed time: 4.58
